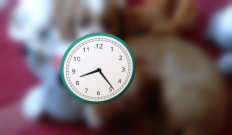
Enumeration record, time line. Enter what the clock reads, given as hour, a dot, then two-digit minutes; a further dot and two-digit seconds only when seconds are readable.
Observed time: 8.24
